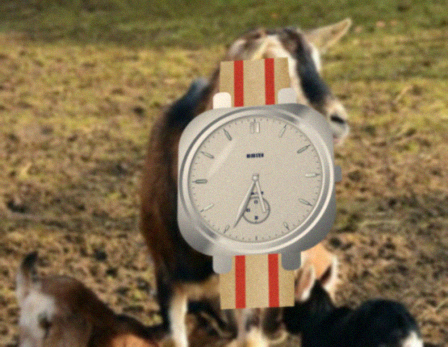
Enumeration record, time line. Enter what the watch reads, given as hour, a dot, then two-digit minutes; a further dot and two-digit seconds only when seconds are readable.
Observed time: 5.34
